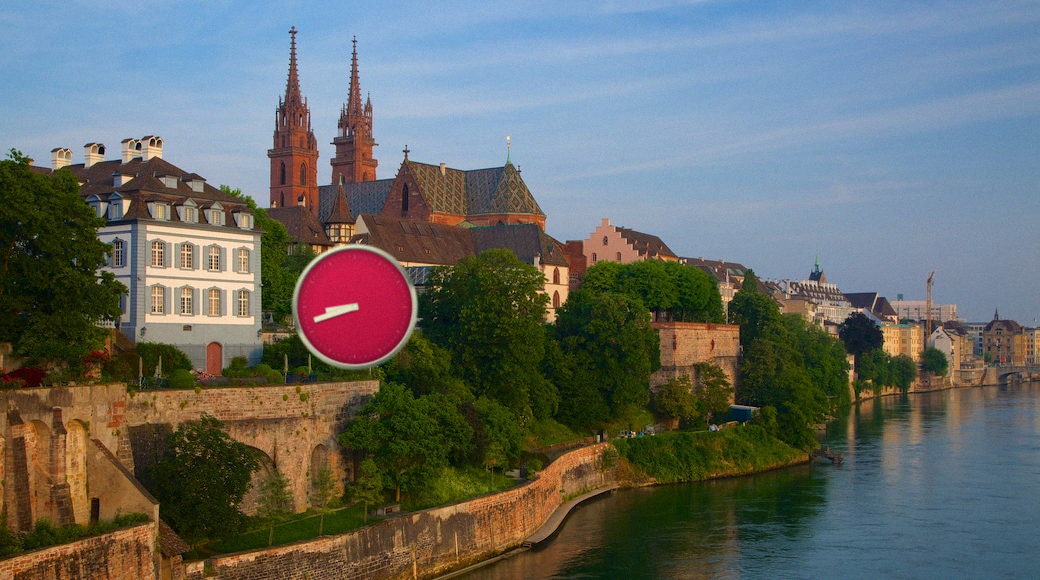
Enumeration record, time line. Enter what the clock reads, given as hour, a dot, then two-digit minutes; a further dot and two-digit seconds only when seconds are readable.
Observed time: 8.42
